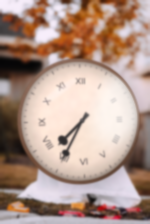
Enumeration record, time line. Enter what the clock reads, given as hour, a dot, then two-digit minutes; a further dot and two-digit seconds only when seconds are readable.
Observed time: 7.35
